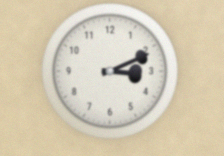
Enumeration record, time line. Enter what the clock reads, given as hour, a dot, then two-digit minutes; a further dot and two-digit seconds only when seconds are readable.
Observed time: 3.11
